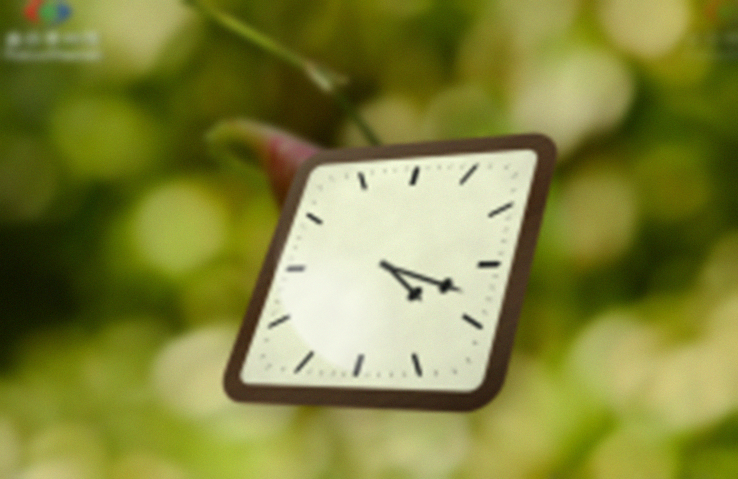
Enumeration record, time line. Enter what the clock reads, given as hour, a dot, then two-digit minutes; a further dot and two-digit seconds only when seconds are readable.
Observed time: 4.18
